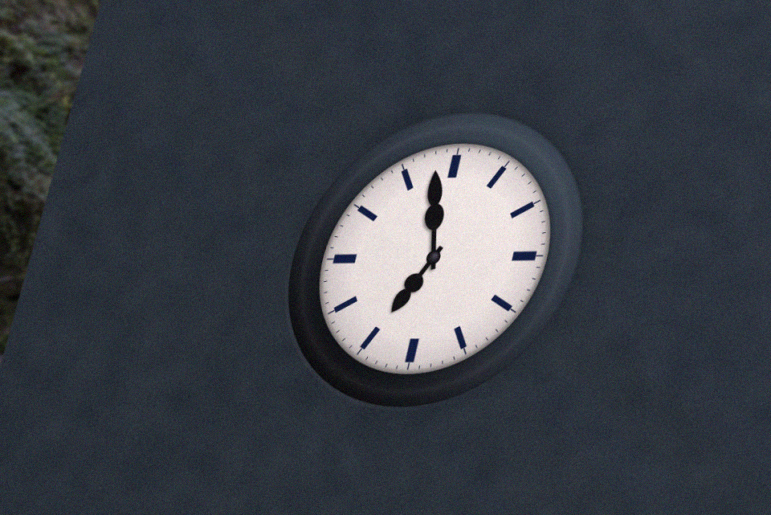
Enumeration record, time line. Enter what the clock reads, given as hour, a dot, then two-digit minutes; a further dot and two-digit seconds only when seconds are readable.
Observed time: 6.58
